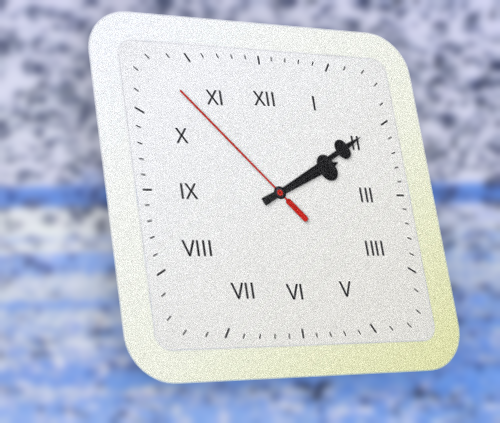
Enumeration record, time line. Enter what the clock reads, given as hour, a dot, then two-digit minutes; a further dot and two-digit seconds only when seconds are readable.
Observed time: 2.09.53
